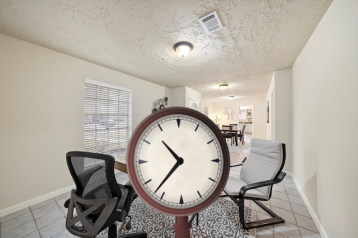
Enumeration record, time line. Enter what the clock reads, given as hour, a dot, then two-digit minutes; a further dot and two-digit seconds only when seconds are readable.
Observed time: 10.37
